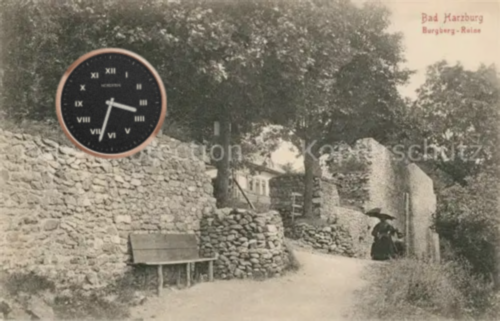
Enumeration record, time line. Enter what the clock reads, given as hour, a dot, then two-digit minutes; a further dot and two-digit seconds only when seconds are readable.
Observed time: 3.33
